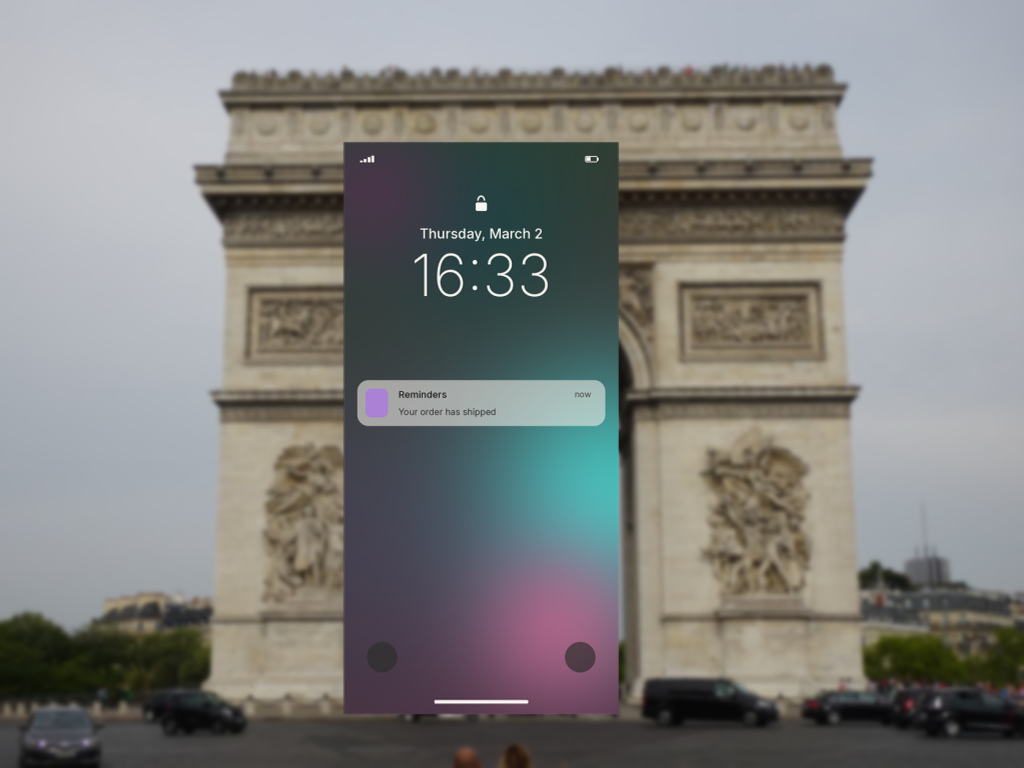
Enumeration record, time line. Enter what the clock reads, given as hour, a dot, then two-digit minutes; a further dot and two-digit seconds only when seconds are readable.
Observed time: 16.33
